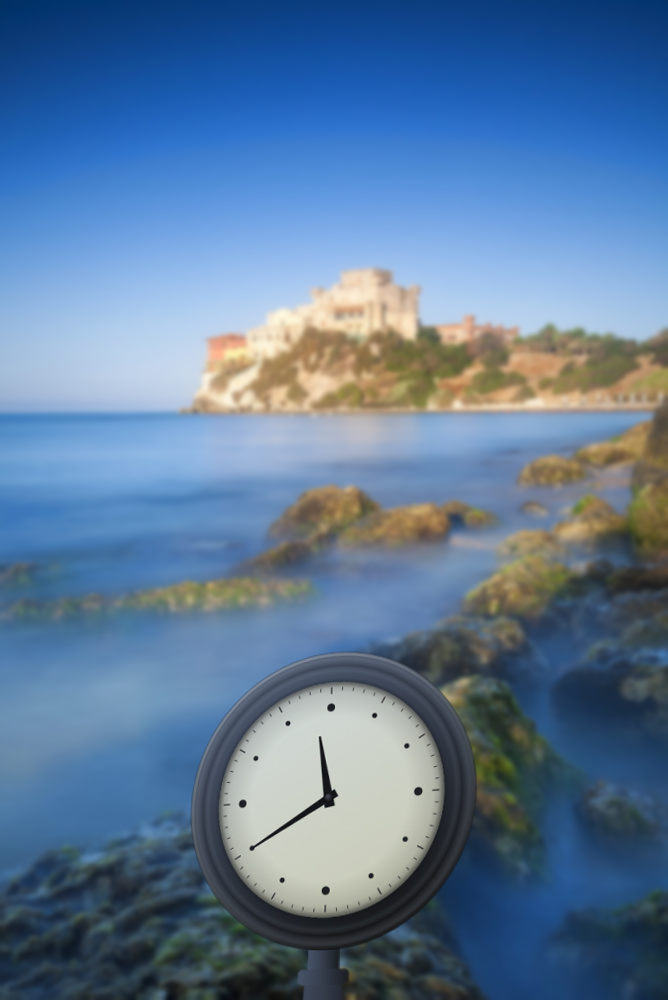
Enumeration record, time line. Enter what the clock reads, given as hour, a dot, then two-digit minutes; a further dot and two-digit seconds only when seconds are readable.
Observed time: 11.40
